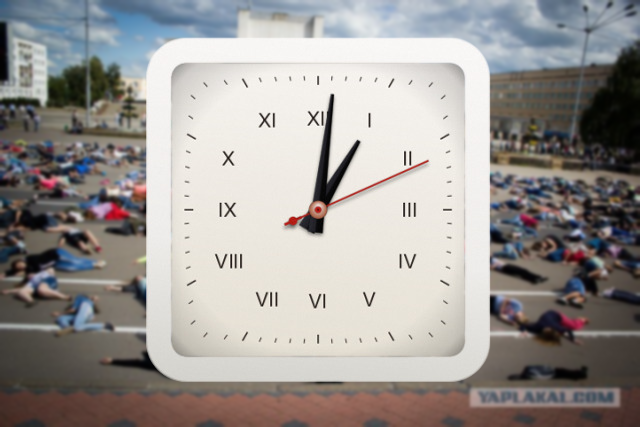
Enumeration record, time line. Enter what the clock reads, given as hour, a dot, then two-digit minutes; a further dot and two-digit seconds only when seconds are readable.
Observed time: 1.01.11
